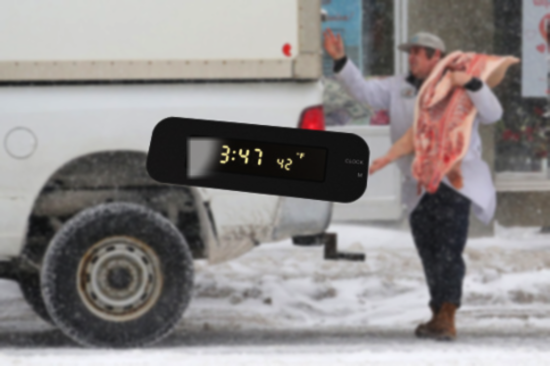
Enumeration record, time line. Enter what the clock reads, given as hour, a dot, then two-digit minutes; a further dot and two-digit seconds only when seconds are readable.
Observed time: 3.47
